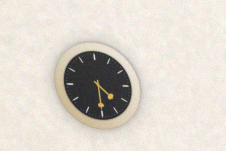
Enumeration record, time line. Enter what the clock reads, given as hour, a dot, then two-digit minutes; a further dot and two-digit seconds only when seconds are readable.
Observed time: 4.30
